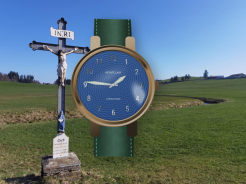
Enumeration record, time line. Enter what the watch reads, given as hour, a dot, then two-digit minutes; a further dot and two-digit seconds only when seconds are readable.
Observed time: 1.46
